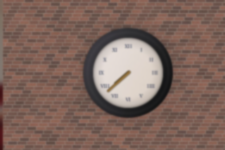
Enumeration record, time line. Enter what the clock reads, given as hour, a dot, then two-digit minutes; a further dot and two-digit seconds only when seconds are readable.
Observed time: 7.38
